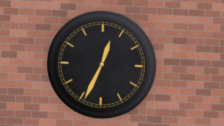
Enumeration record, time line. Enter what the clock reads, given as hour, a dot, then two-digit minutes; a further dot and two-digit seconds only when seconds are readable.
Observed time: 12.34
